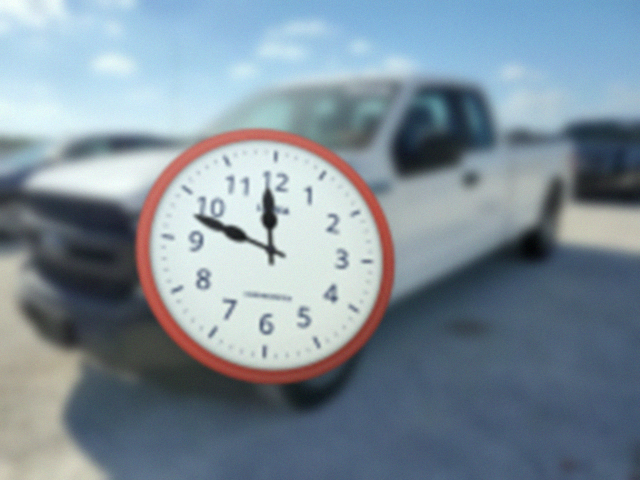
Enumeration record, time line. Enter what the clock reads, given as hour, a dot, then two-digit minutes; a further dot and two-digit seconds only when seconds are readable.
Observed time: 11.48
